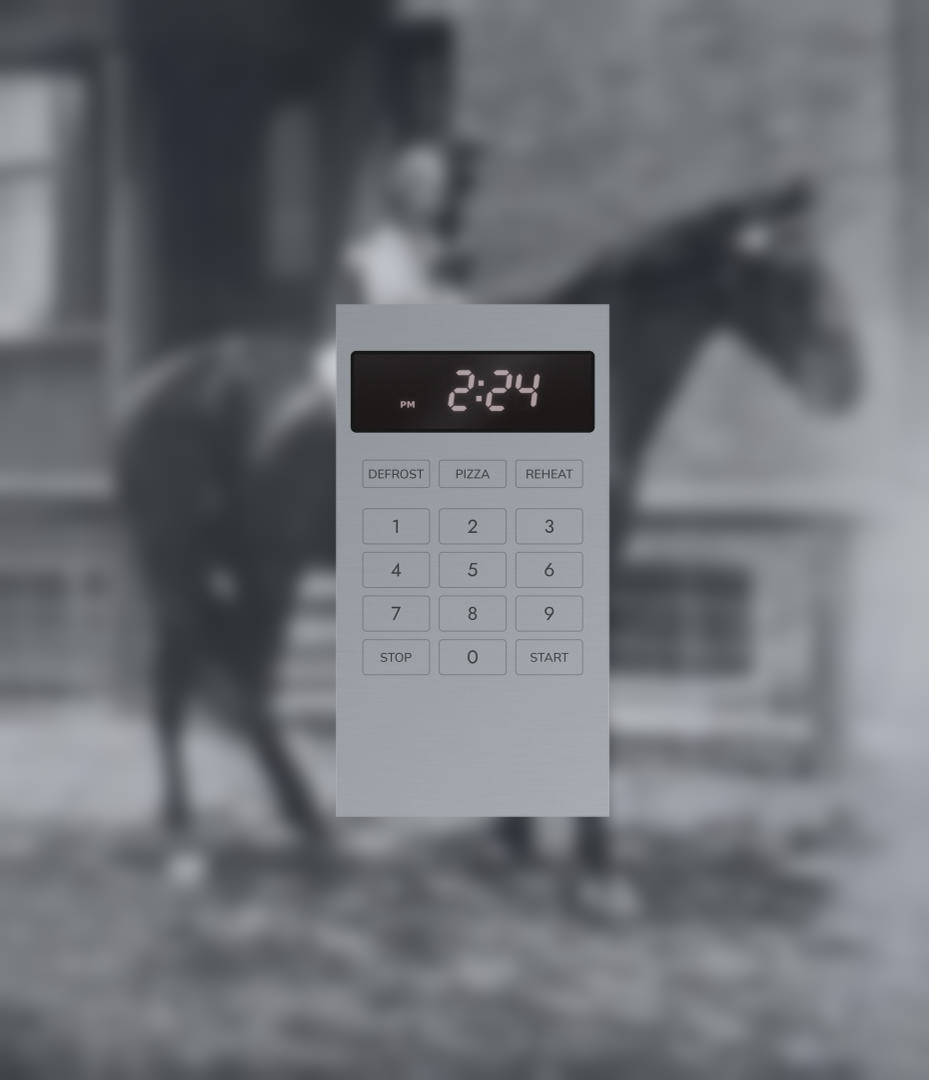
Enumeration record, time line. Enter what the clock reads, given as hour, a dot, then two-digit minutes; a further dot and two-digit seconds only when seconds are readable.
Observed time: 2.24
